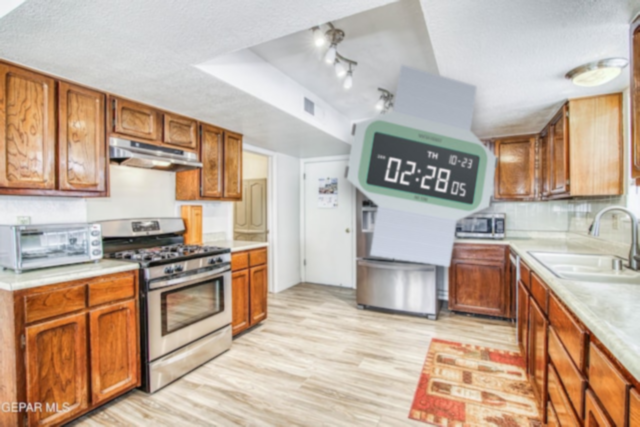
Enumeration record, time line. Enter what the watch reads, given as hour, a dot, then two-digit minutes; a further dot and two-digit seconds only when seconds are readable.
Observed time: 2.28.05
